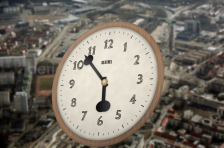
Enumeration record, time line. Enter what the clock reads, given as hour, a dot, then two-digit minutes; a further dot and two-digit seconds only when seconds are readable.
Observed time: 5.53
